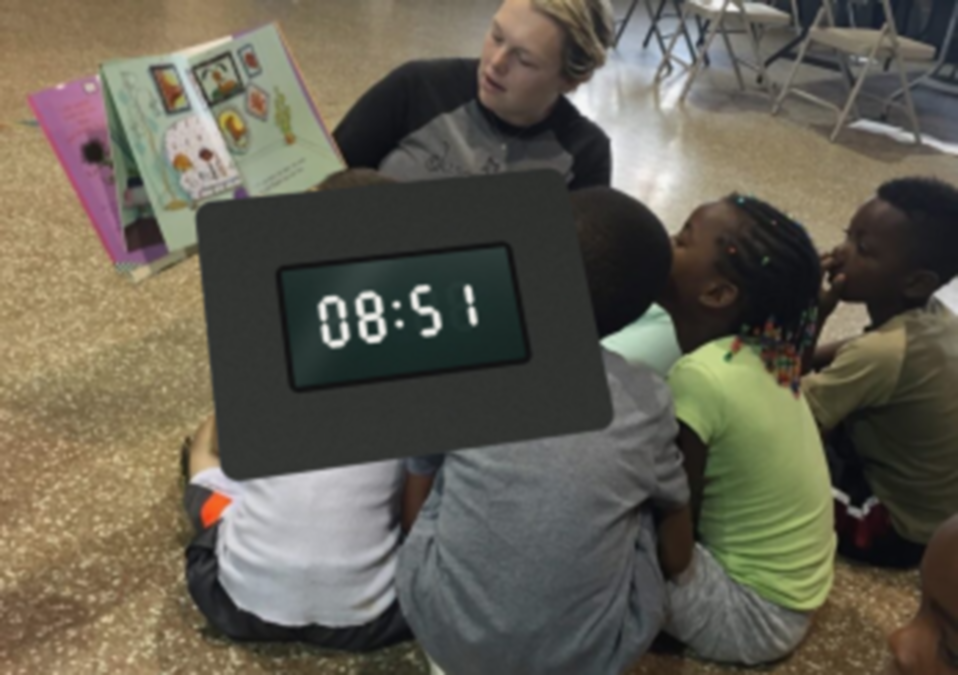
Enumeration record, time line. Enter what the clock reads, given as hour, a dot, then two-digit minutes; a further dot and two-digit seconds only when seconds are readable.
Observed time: 8.51
